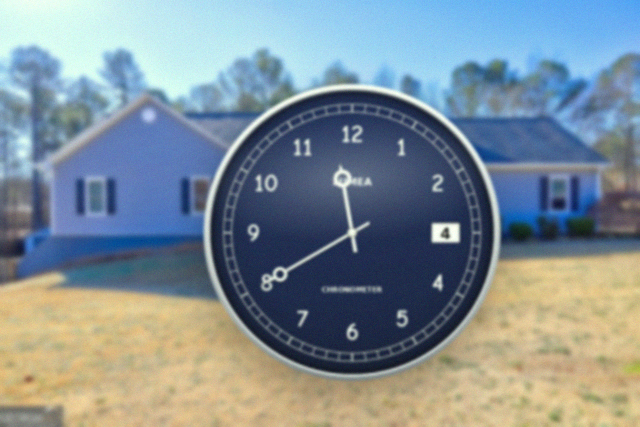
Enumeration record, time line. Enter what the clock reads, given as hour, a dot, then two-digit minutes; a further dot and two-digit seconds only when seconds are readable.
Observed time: 11.40
